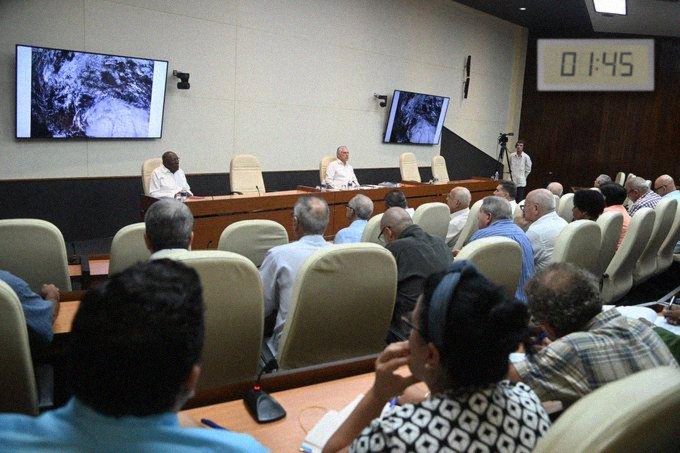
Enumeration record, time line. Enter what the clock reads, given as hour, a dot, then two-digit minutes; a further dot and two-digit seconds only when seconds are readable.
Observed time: 1.45
